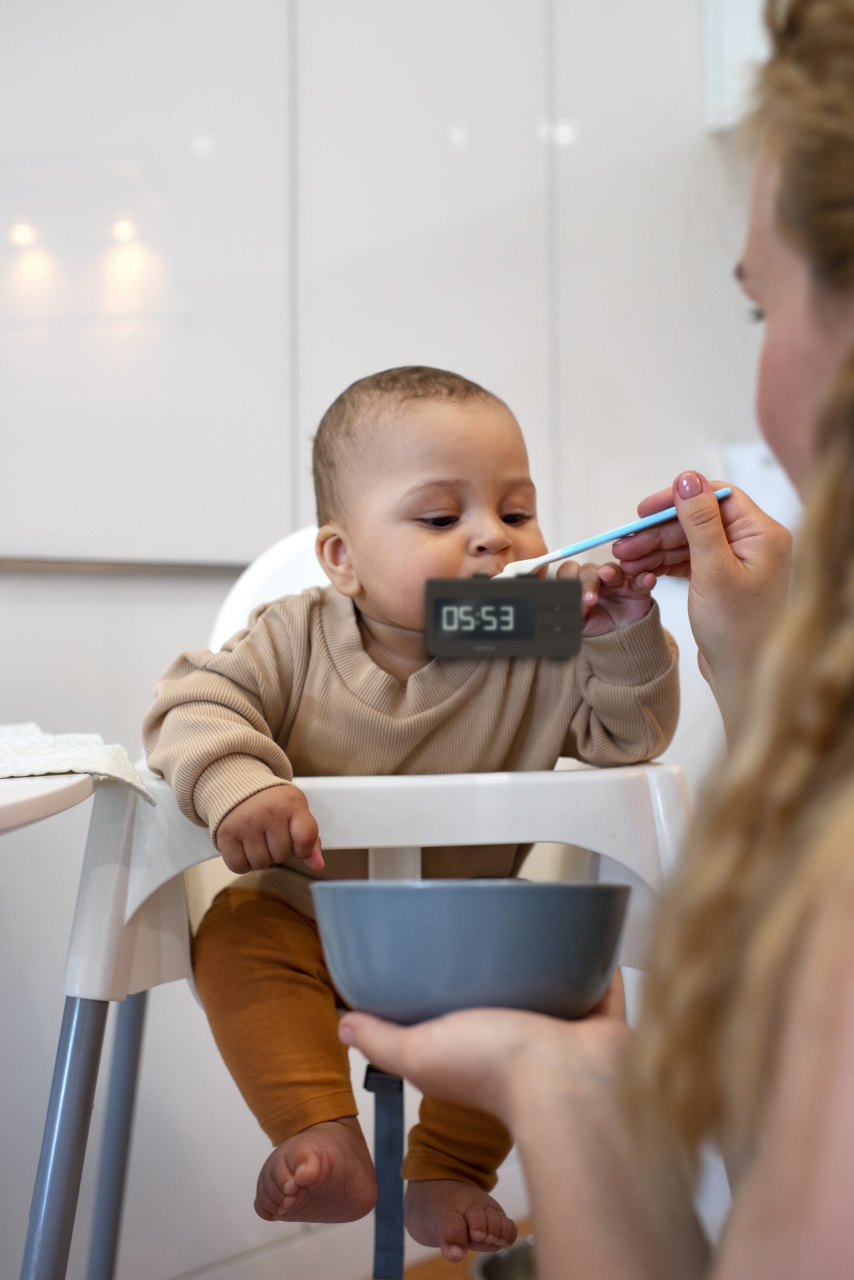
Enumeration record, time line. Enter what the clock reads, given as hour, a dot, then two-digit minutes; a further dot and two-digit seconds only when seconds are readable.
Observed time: 5.53
